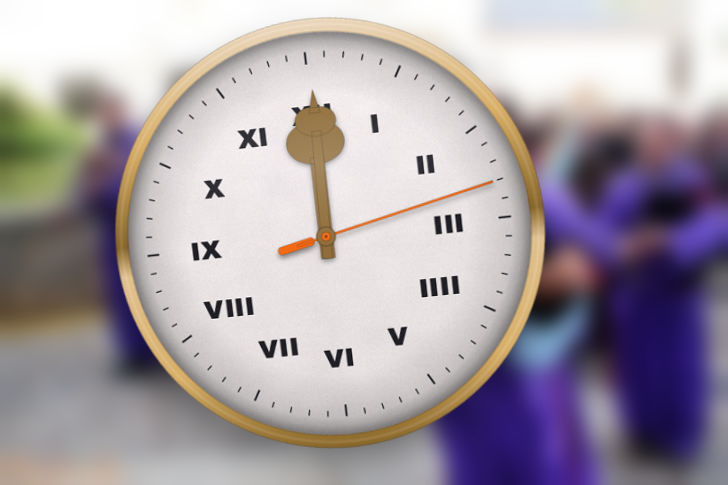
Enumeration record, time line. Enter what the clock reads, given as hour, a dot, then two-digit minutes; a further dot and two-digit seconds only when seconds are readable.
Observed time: 12.00.13
